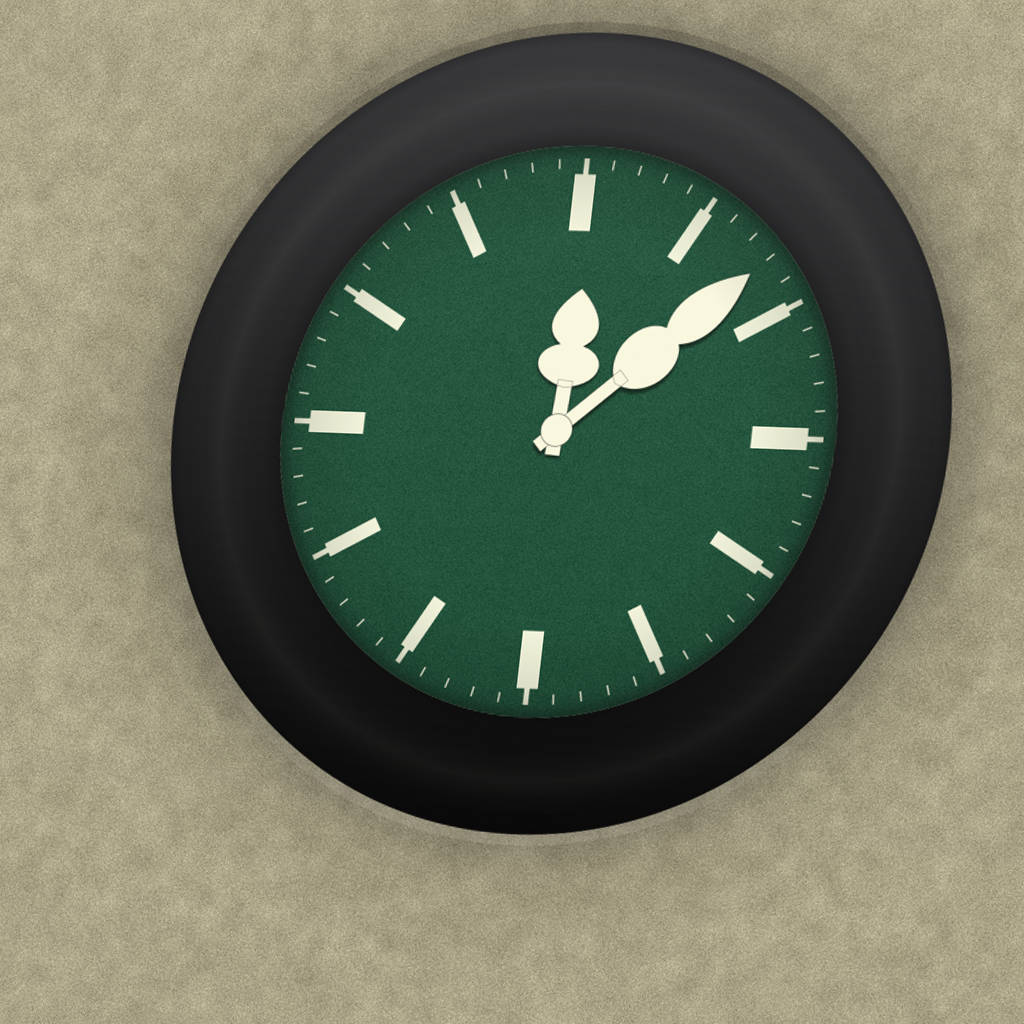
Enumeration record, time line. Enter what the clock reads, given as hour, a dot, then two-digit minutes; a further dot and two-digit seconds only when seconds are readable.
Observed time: 12.08
